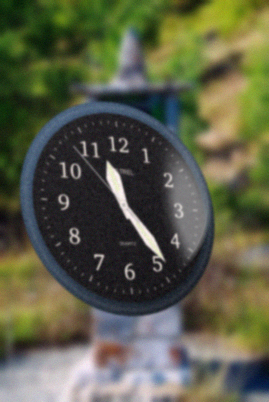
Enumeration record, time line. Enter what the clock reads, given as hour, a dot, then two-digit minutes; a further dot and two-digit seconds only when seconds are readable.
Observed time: 11.23.53
